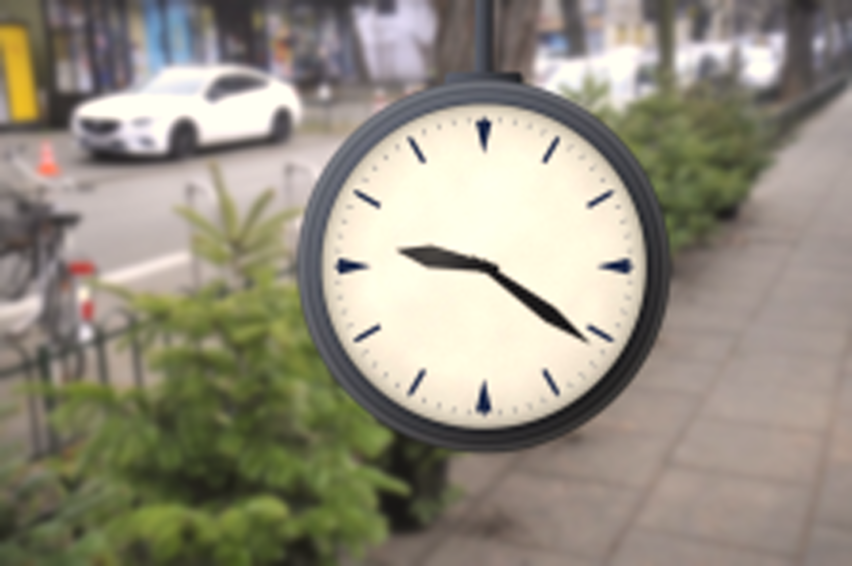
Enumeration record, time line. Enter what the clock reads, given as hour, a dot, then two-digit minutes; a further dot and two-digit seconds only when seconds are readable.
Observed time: 9.21
